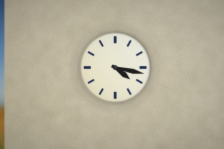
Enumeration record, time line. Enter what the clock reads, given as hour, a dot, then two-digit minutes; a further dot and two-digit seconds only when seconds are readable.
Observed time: 4.17
